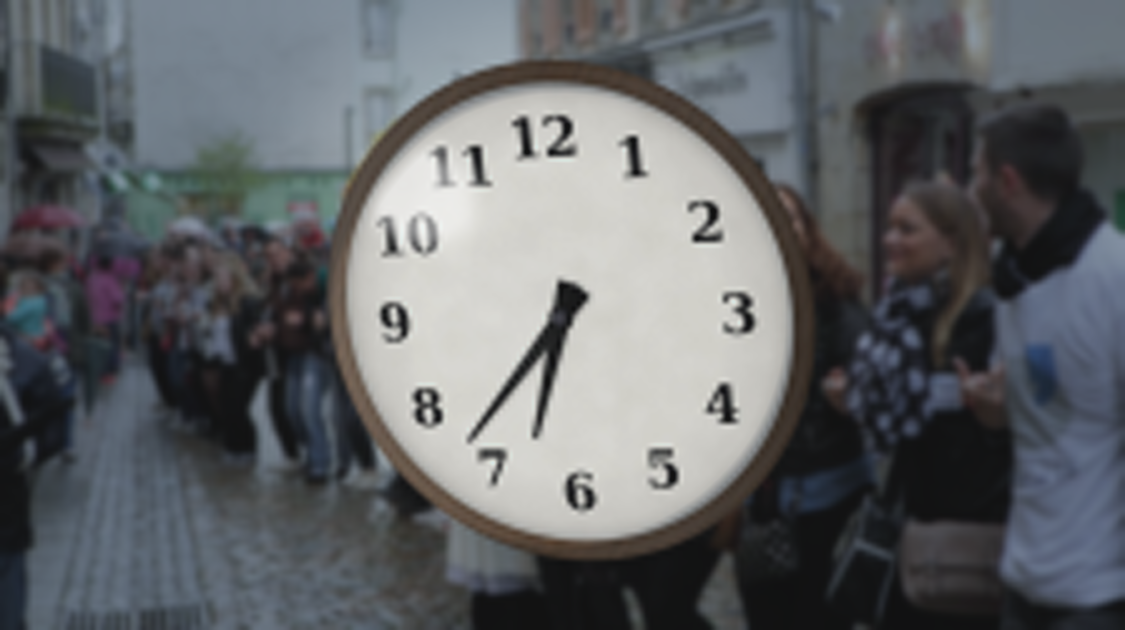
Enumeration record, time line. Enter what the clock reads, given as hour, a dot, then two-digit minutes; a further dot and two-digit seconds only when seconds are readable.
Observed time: 6.37
